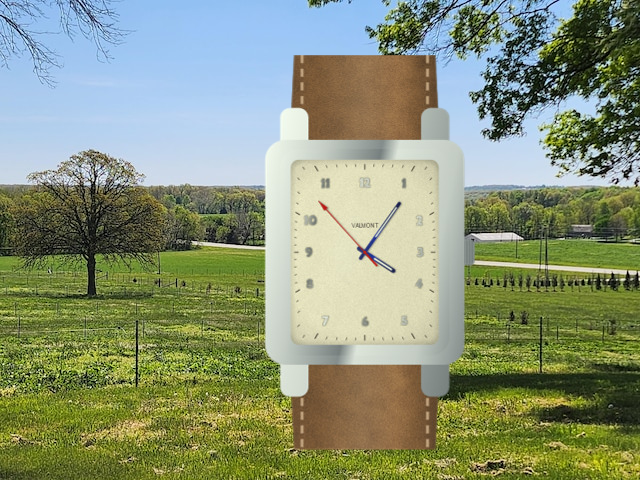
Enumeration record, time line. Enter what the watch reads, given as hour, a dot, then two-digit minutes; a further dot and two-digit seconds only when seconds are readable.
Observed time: 4.05.53
